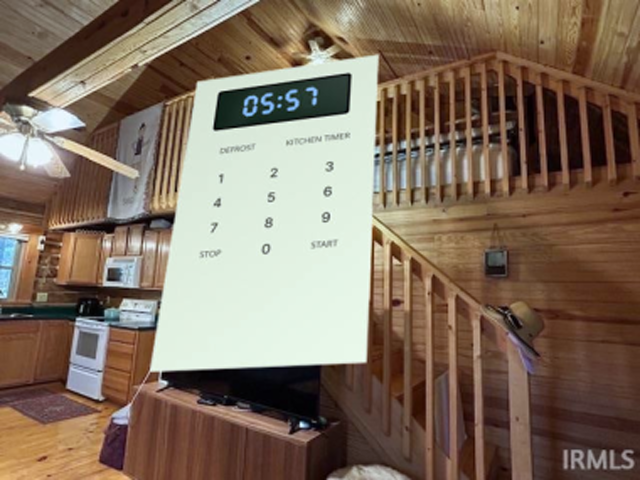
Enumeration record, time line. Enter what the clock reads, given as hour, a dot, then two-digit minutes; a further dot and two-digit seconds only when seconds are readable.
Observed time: 5.57
